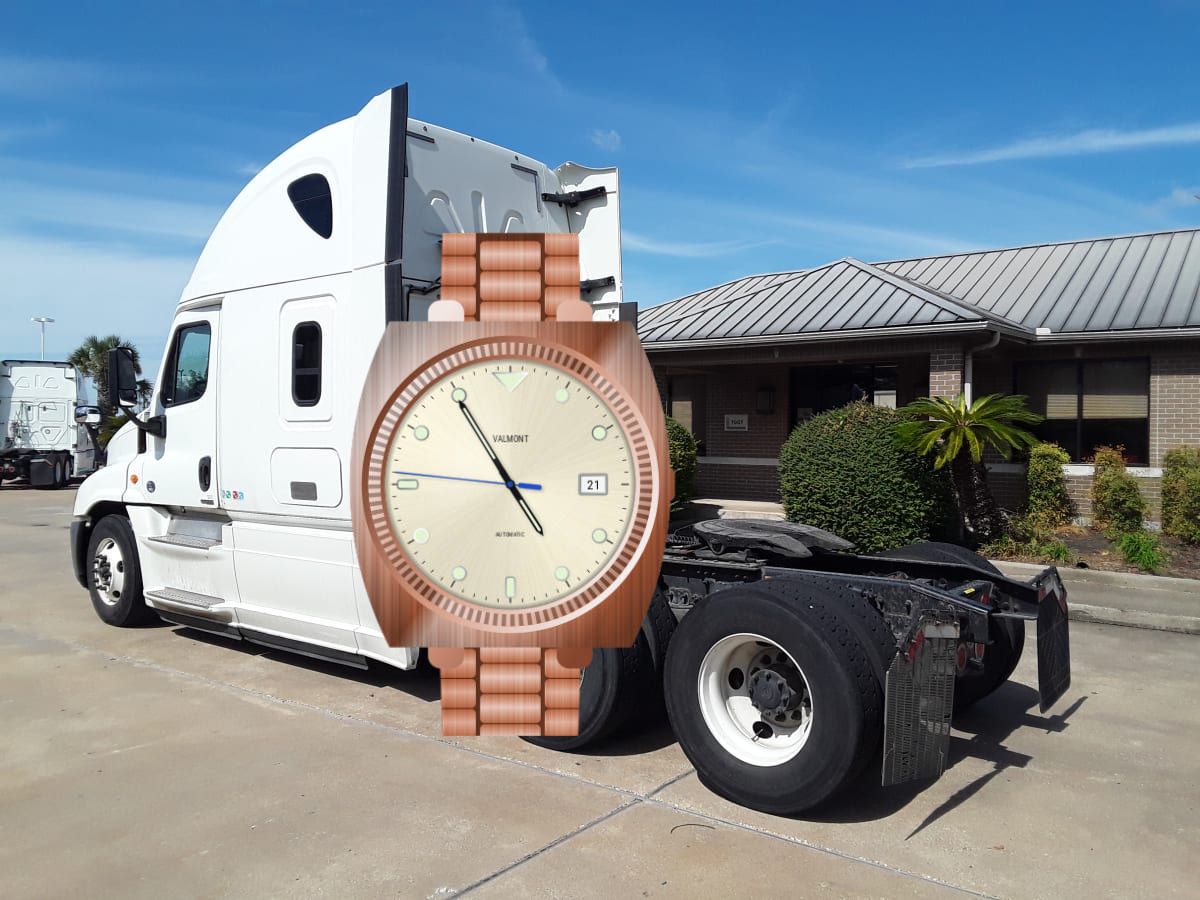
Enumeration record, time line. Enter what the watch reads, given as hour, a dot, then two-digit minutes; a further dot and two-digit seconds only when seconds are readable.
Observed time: 4.54.46
